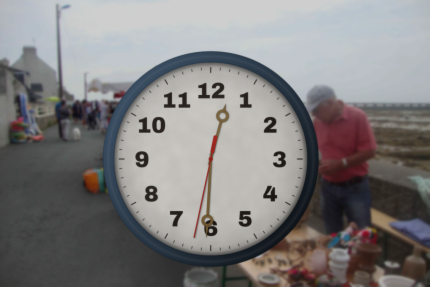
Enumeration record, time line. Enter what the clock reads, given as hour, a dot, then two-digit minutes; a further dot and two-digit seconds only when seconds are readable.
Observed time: 12.30.32
